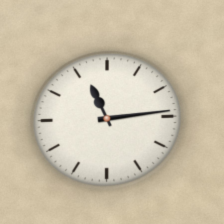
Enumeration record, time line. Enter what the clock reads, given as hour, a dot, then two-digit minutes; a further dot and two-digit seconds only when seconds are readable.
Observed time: 11.14
